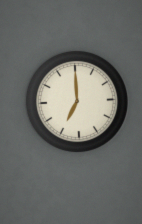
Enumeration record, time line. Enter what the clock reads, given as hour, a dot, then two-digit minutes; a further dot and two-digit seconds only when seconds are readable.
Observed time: 7.00
